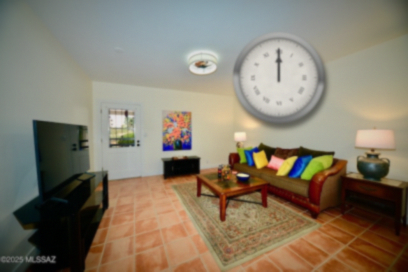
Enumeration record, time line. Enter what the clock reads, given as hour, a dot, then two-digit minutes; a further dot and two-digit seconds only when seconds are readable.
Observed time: 12.00
